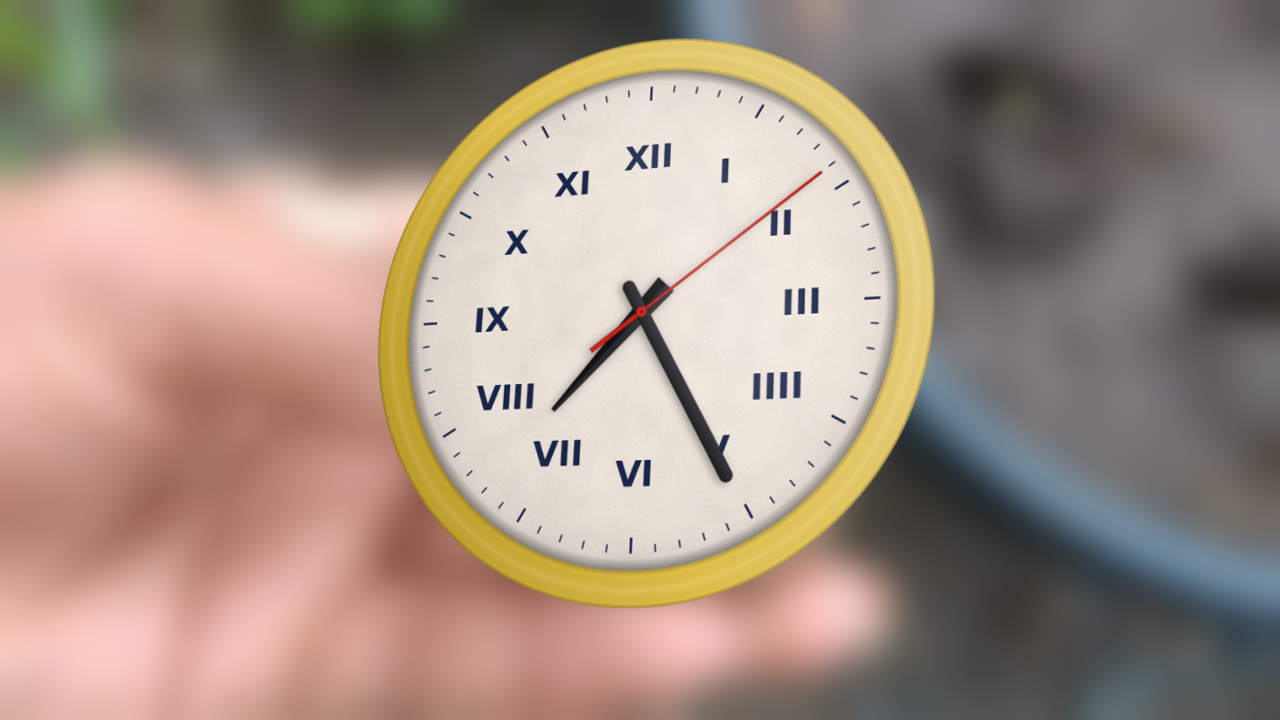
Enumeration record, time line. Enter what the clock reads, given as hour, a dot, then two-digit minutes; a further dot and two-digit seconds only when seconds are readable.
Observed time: 7.25.09
